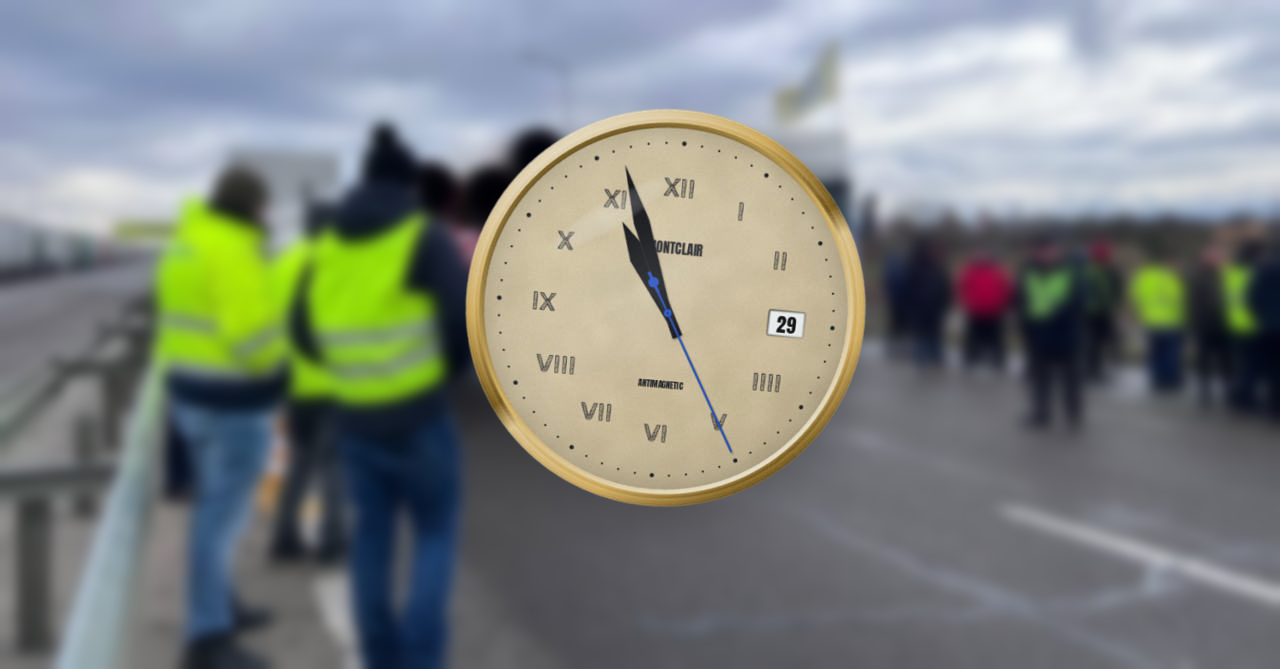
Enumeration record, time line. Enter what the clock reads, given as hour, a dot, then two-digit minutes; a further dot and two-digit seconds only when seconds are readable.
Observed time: 10.56.25
